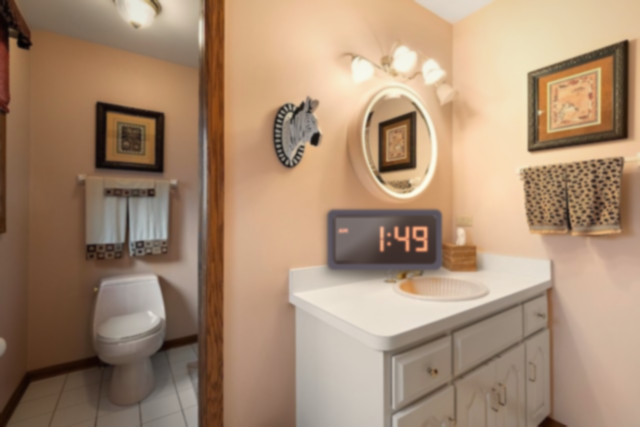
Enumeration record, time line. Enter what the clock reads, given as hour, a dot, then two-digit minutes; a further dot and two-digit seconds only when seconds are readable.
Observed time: 1.49
